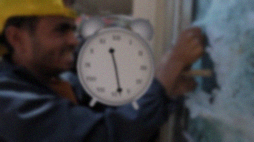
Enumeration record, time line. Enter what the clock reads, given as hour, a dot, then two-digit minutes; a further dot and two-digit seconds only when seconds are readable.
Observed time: 11.28
